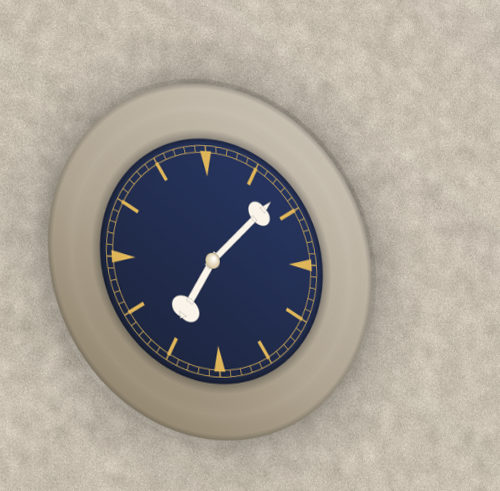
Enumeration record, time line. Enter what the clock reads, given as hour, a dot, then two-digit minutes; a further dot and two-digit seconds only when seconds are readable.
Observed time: 7.08
